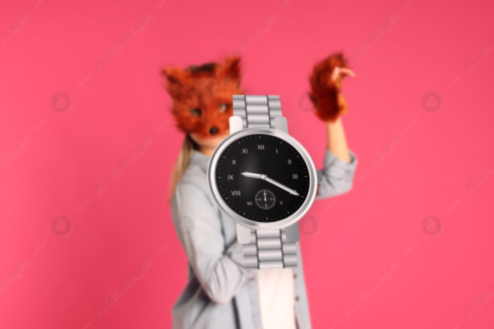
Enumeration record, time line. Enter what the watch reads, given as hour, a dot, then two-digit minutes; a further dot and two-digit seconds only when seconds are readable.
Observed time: 9.20
